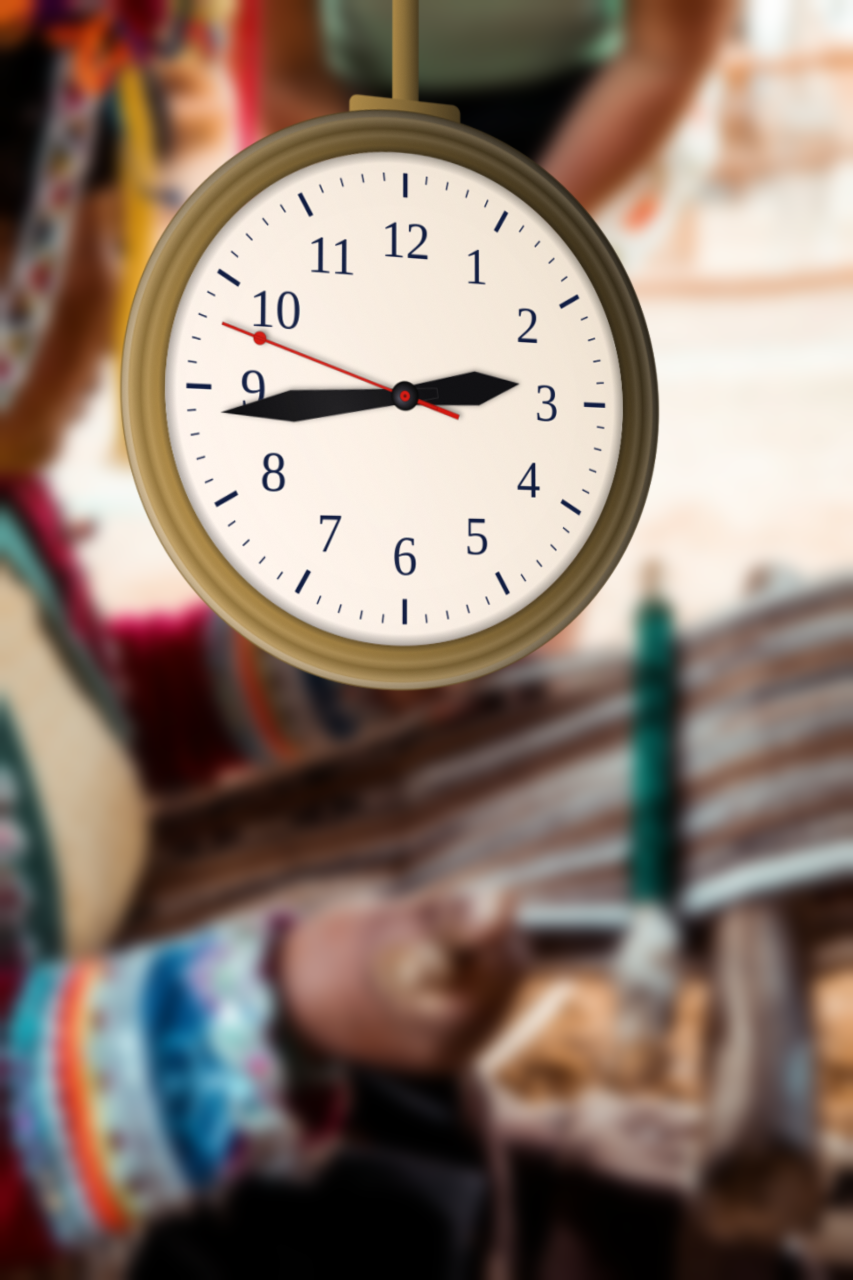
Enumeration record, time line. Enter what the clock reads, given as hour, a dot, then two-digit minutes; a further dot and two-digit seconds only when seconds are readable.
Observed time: 2.43.48
